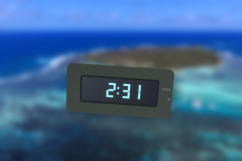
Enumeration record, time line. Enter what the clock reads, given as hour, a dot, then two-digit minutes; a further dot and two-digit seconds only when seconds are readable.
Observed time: 2.31
